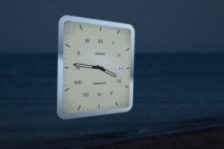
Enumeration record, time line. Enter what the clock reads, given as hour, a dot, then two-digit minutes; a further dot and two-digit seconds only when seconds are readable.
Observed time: 3.46
